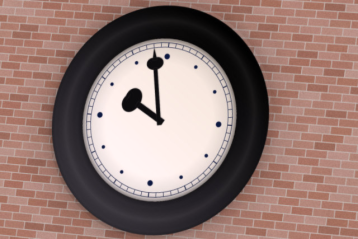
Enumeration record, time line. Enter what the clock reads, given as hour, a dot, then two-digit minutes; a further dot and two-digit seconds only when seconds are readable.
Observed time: 9.58
